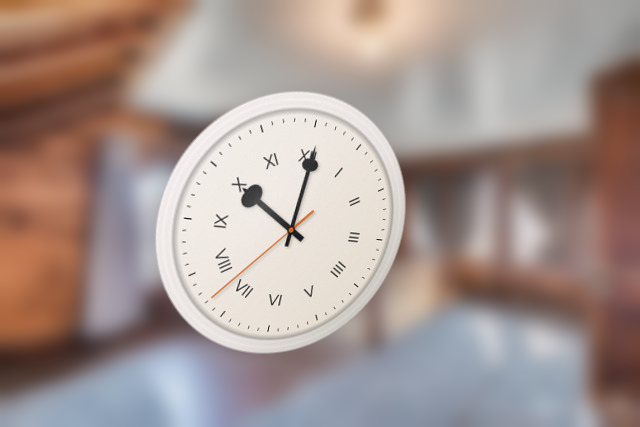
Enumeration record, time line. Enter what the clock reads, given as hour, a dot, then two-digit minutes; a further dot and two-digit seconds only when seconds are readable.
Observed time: 10.00.37
